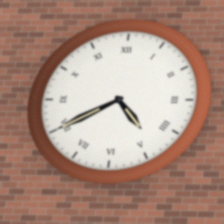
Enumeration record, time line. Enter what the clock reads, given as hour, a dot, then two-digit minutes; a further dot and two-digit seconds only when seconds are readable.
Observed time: 4.40
